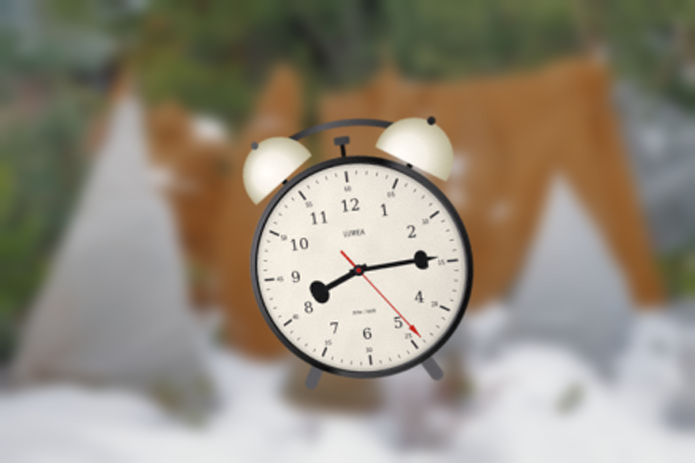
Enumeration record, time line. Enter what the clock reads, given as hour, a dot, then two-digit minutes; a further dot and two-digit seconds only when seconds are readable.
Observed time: 8.14.24
